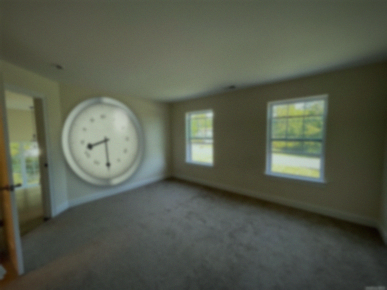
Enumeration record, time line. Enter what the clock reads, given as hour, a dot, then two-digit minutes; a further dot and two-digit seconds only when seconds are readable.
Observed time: 8.30
